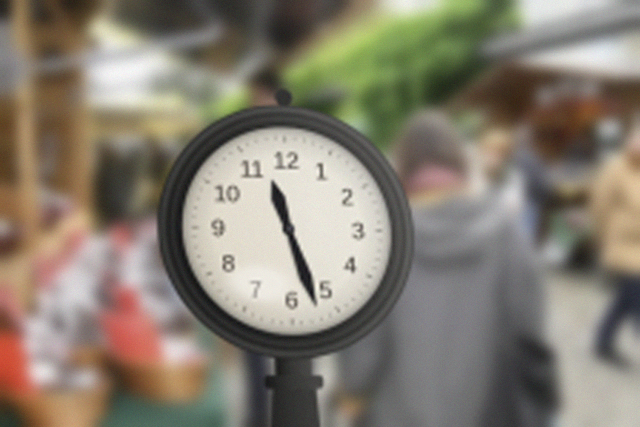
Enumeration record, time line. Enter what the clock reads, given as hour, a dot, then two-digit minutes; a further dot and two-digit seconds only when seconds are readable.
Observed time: 11.27
